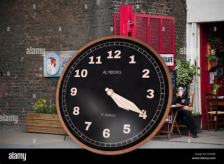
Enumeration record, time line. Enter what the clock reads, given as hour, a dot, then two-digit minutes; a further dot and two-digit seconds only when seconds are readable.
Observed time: 4.20
